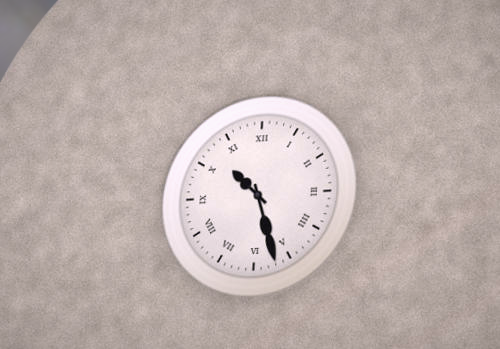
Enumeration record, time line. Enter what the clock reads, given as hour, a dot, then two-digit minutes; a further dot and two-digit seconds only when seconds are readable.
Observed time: 10.27
